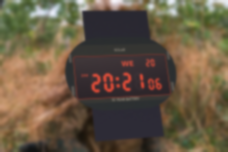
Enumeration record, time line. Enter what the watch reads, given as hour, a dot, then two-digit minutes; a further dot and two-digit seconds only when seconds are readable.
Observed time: 20.21.06
